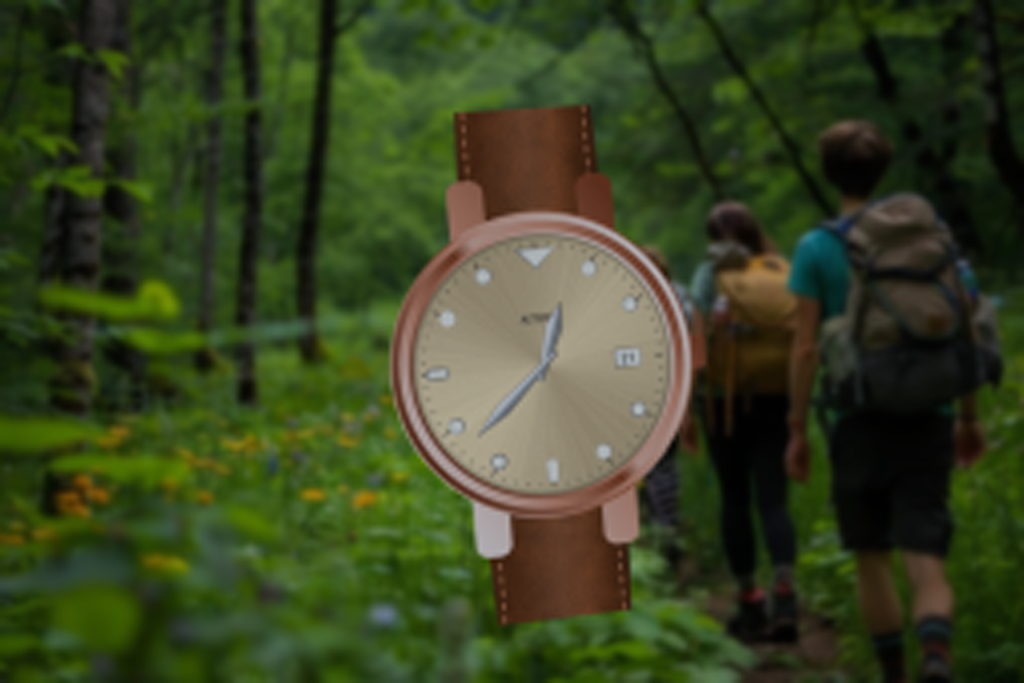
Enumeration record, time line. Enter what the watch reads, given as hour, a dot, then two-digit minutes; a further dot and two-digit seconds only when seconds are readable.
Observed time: 12.38
